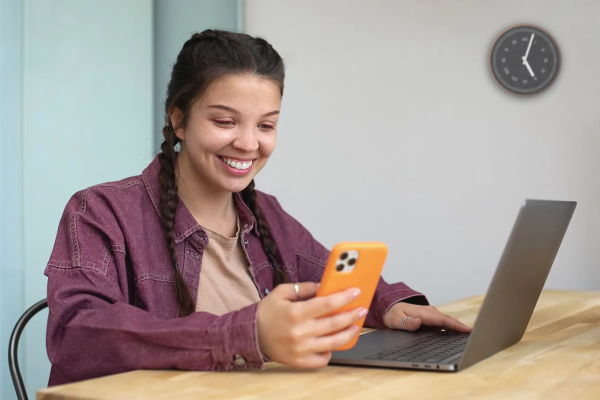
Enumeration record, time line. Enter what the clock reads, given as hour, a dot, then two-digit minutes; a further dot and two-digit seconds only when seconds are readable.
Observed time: 5.03
